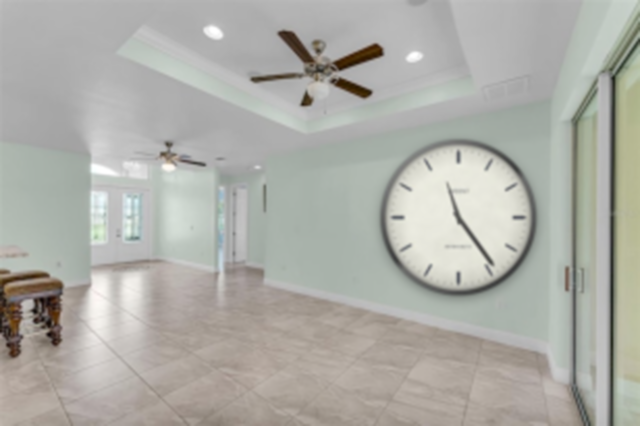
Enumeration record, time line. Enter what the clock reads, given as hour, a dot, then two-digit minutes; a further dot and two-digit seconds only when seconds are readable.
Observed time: 11.24
